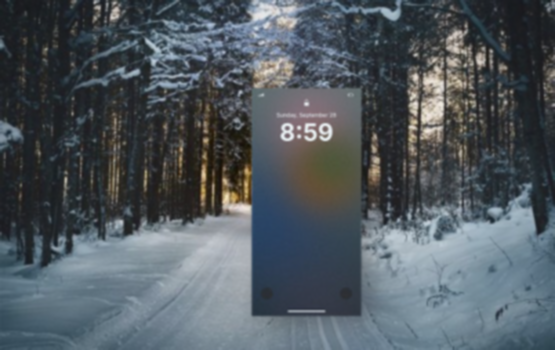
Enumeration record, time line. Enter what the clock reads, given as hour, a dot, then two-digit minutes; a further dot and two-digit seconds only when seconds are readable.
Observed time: 8.59
